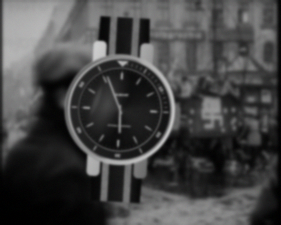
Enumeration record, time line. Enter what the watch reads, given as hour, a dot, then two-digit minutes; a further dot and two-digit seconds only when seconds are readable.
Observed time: 5.56
